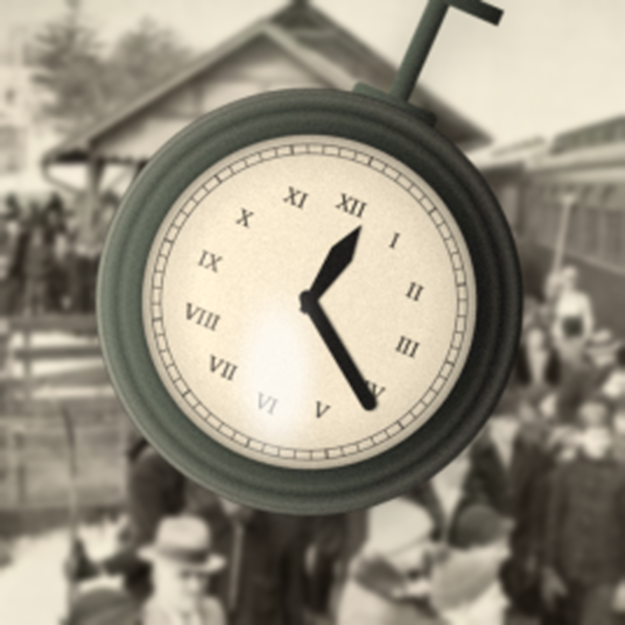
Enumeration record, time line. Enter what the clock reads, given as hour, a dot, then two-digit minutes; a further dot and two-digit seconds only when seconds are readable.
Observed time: 12.21
